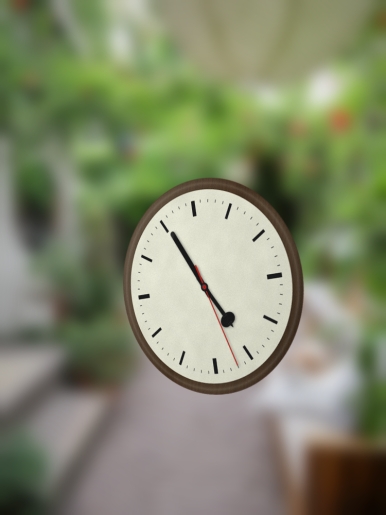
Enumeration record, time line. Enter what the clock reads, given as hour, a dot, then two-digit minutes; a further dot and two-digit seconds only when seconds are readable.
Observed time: 4.55.27
